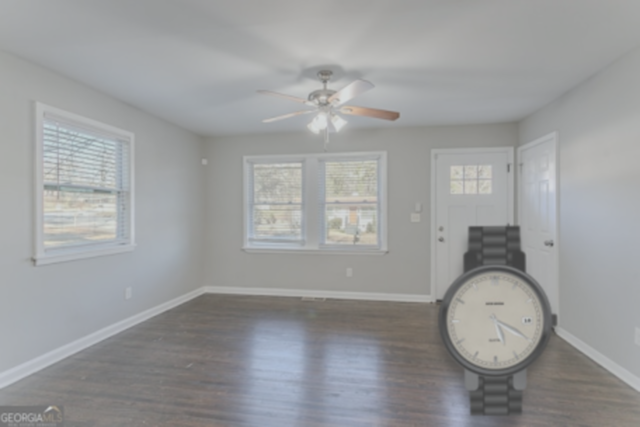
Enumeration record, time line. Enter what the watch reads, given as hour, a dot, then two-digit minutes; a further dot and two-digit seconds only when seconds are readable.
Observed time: 5.20
